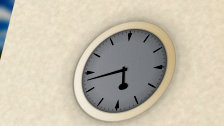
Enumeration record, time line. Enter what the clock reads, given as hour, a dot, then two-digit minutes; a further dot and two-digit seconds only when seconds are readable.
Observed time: 5.43
